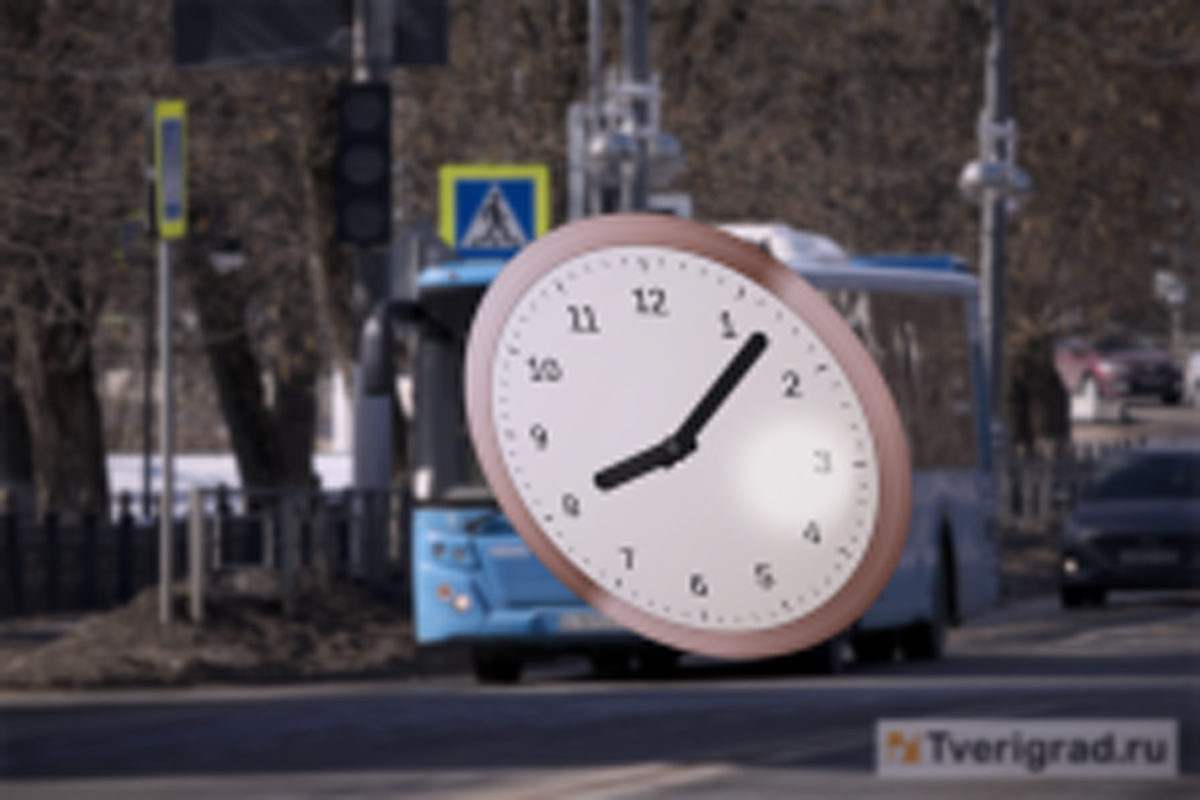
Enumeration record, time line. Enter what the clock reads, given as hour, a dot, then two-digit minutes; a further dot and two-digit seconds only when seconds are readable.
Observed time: 8.07
